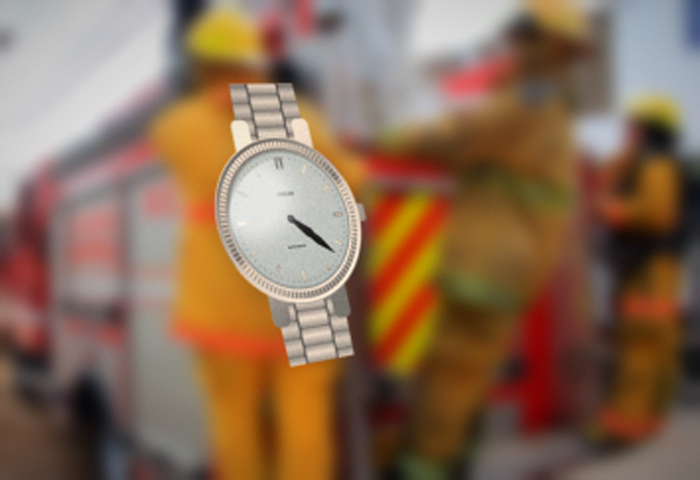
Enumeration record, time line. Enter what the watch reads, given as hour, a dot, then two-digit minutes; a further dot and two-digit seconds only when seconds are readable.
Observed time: 4.22
